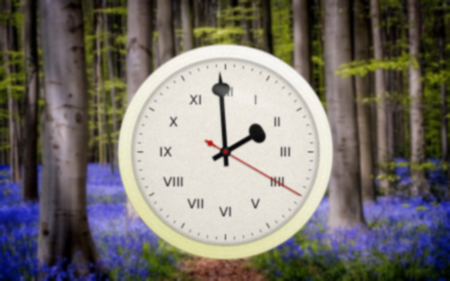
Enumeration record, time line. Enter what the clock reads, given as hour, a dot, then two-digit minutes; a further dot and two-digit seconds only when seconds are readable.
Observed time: 1.59.20
